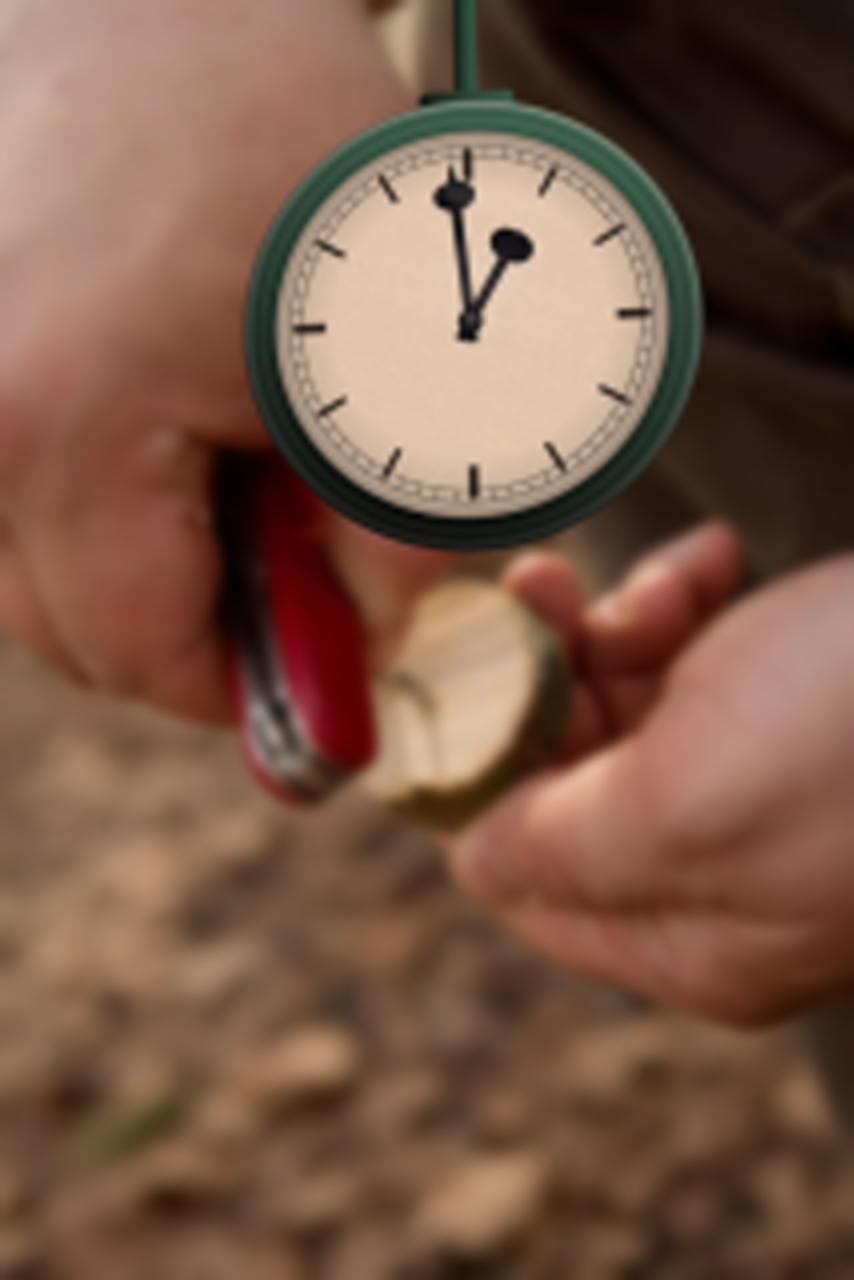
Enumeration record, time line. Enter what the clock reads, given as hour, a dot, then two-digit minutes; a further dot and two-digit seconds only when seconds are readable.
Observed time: 12.59
